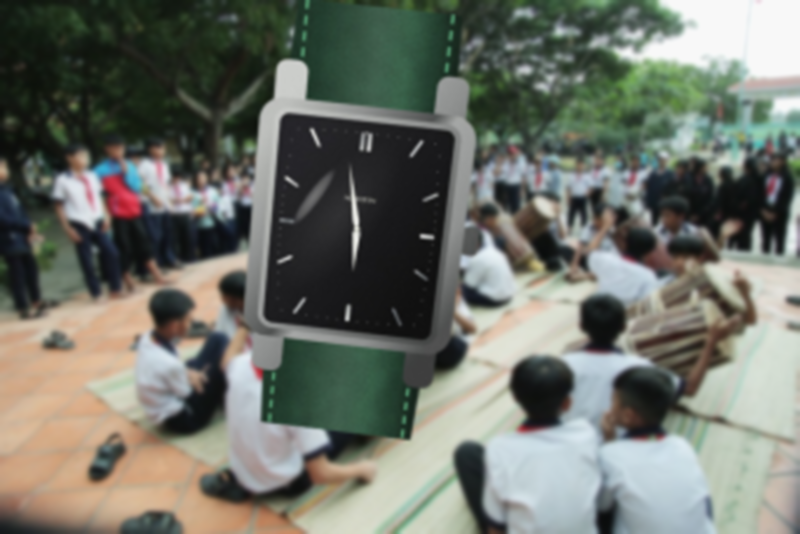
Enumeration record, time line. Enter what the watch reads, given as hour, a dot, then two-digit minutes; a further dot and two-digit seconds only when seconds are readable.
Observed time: 5.58
